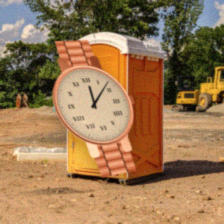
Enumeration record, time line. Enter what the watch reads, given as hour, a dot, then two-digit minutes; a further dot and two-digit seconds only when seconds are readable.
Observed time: 12.08
